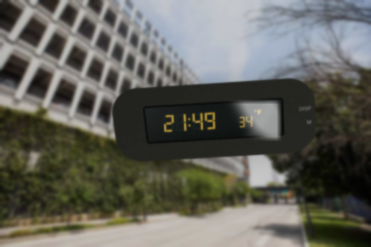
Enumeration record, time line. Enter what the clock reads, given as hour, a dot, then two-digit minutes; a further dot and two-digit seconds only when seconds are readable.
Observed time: 21.49
